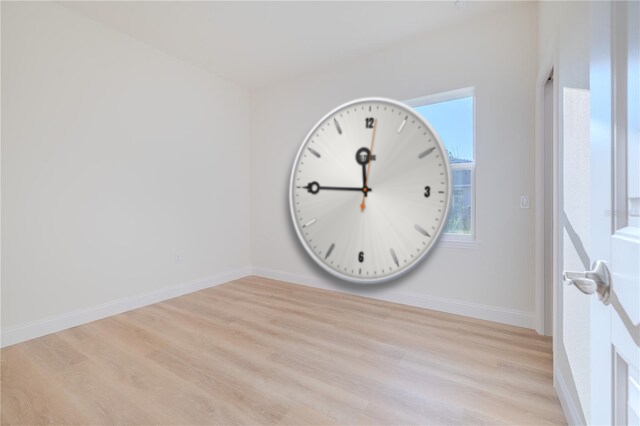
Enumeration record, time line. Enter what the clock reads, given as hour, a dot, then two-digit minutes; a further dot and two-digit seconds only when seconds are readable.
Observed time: 11.45.01
